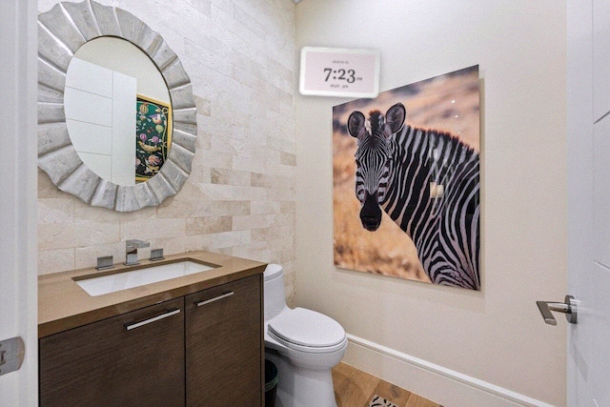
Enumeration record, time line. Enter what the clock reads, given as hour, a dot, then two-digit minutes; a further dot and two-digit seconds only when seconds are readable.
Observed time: 7.23
